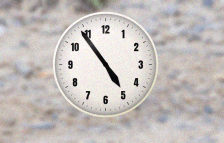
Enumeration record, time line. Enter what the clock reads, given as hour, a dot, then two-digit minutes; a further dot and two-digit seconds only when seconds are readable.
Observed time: 4.54
